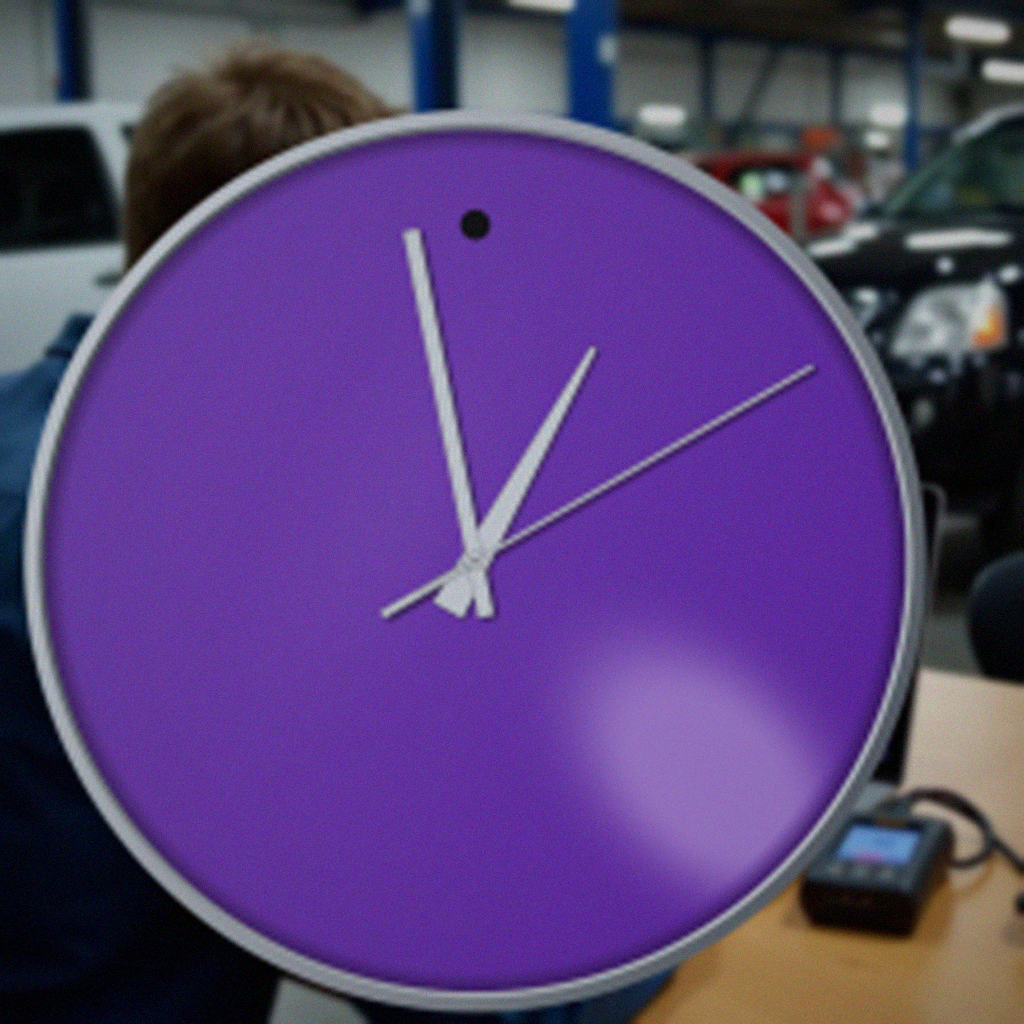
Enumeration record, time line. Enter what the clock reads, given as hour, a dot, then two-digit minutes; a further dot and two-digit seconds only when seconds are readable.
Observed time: 12.58.10
